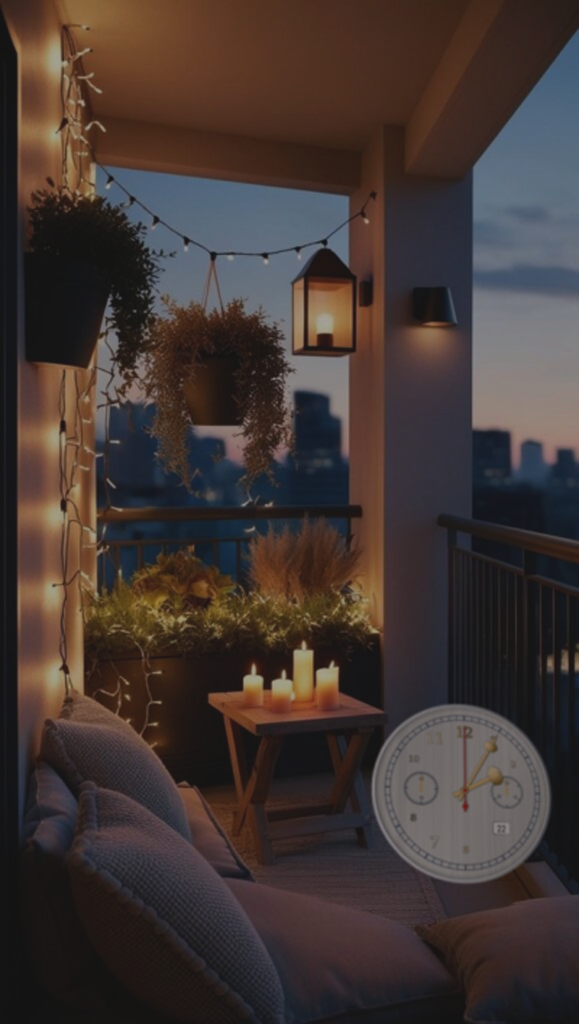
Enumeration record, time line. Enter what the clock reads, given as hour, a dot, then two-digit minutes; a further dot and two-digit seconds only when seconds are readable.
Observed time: 2.05
